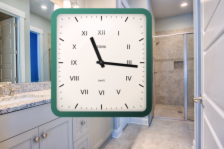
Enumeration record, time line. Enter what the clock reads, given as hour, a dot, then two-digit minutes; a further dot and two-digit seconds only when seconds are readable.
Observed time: 11.16
